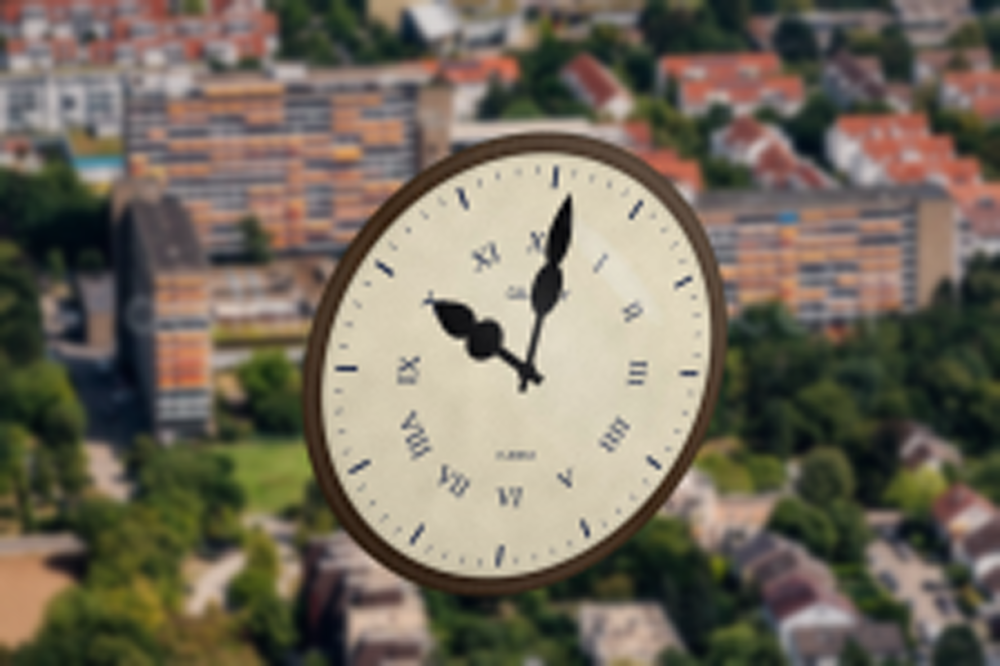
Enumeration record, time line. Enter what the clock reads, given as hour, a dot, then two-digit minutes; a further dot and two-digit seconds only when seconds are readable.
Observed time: 10.01
